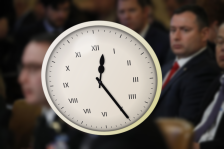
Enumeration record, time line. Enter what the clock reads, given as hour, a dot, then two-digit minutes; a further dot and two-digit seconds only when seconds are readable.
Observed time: 12.25
